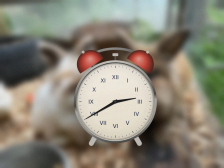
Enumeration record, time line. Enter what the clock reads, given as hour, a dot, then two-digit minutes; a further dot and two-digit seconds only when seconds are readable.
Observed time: 2.40
